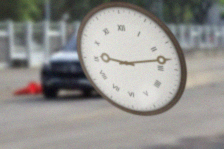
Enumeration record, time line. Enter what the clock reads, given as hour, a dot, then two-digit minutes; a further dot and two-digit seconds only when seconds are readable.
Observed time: 9.13
